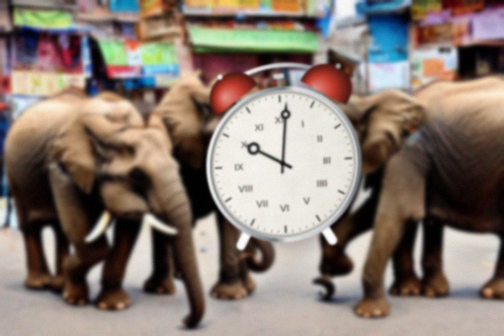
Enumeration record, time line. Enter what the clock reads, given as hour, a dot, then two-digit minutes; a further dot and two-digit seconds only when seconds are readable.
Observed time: 10.01
